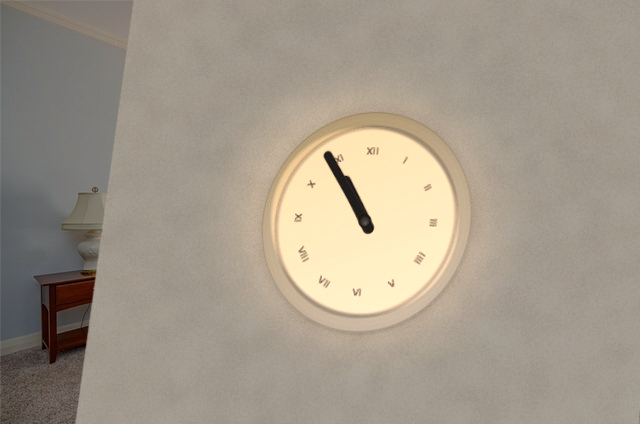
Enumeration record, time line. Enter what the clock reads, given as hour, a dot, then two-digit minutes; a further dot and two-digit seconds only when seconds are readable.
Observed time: 10.54
